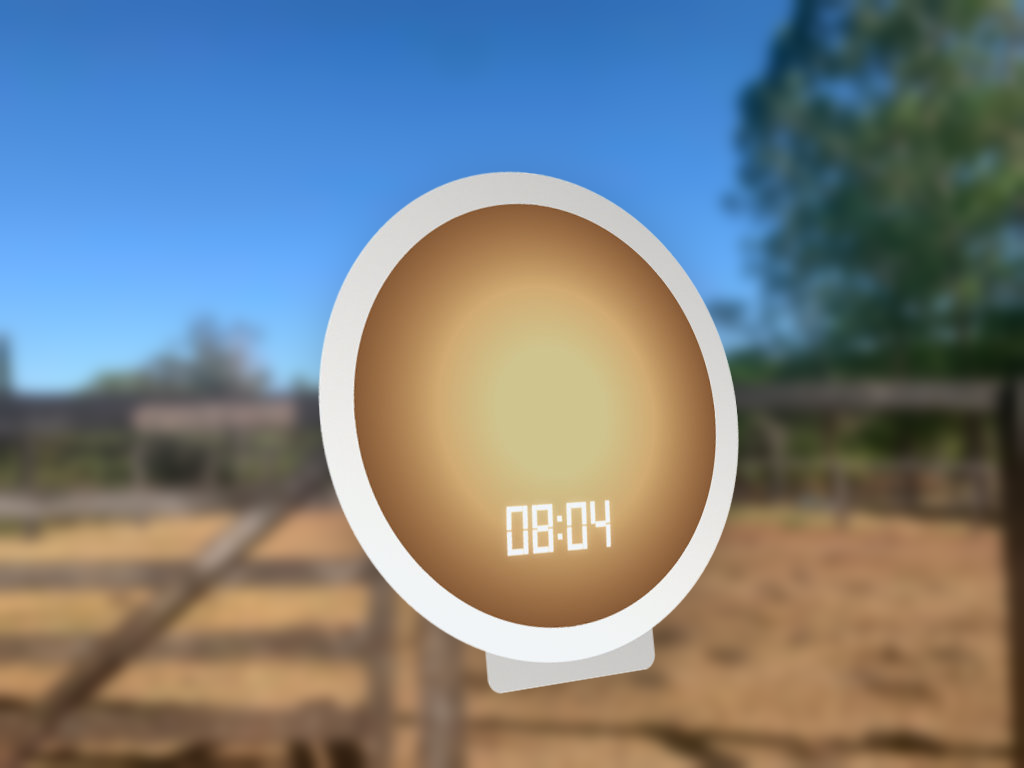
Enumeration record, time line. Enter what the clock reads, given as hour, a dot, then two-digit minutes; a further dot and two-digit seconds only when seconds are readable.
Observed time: 8.04
